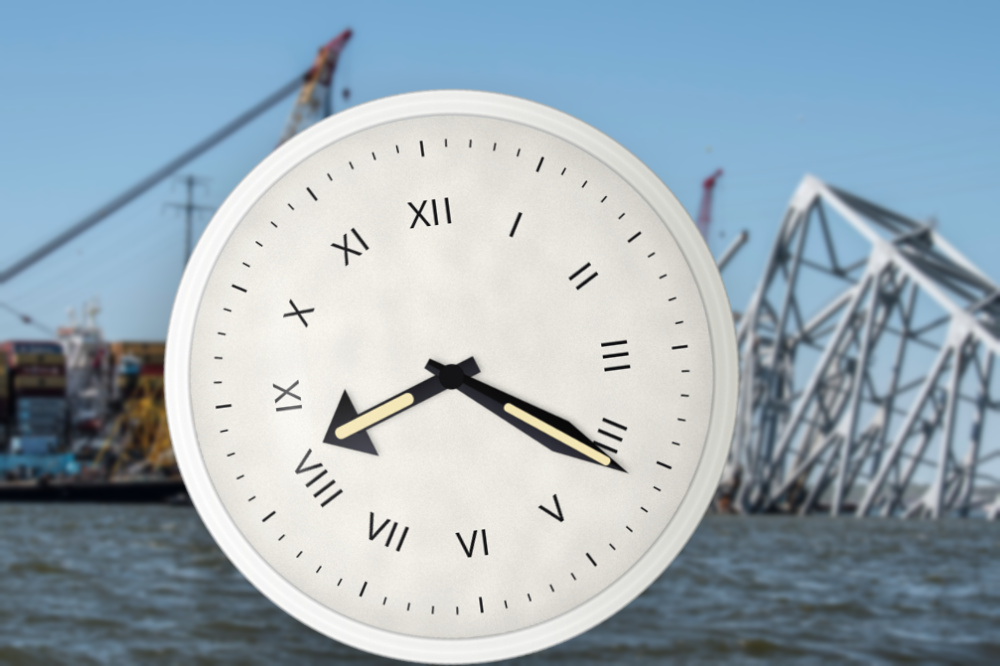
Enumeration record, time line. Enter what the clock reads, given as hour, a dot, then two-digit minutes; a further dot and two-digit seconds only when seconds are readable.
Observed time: 8.21
